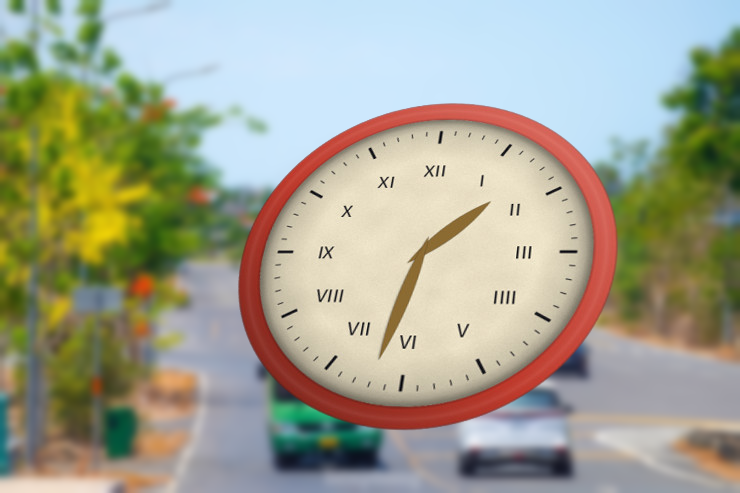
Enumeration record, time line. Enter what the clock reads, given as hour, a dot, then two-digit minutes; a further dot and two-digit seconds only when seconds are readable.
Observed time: 1.32
